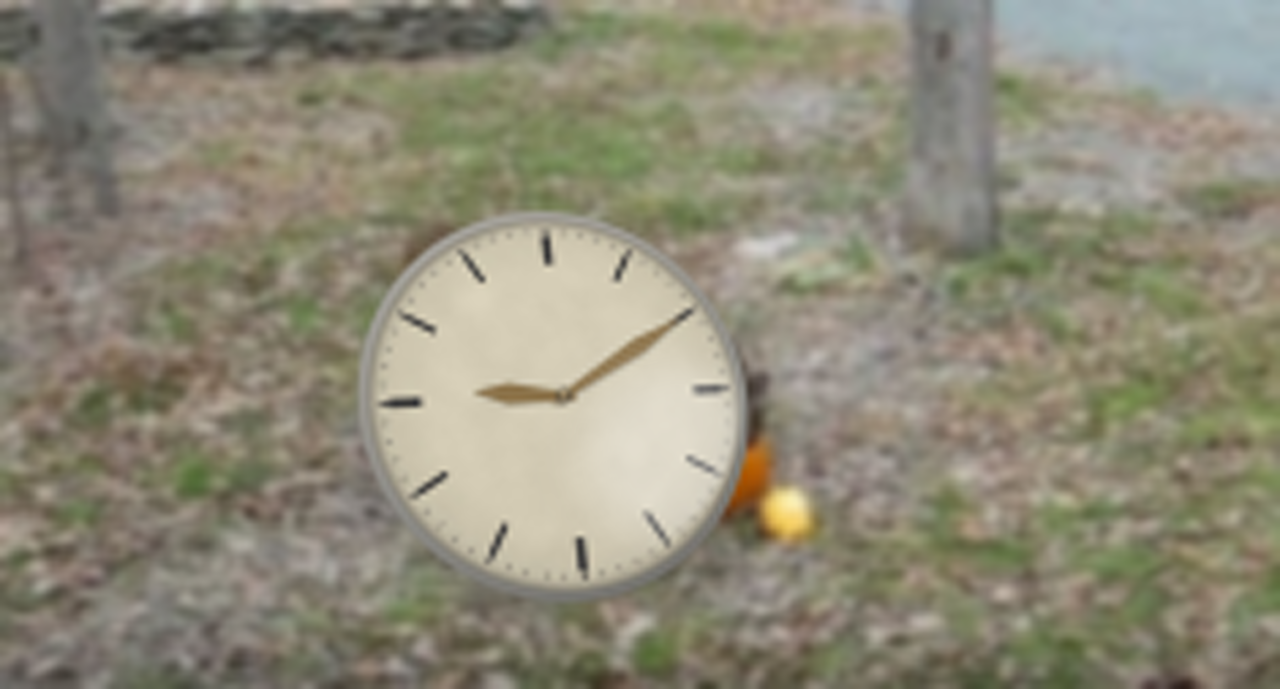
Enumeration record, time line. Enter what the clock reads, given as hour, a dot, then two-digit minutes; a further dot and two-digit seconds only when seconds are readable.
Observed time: 9.10
